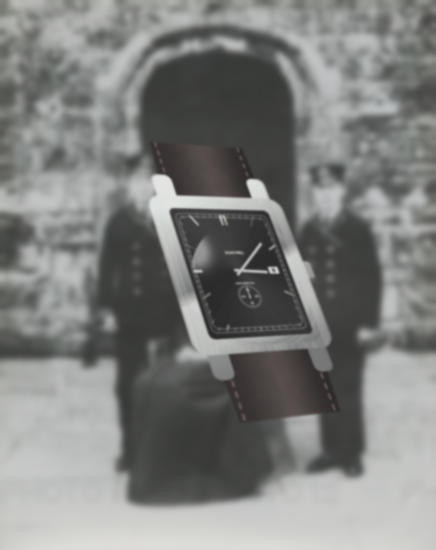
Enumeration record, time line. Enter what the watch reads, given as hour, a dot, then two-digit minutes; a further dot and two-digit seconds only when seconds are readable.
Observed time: 3.08
